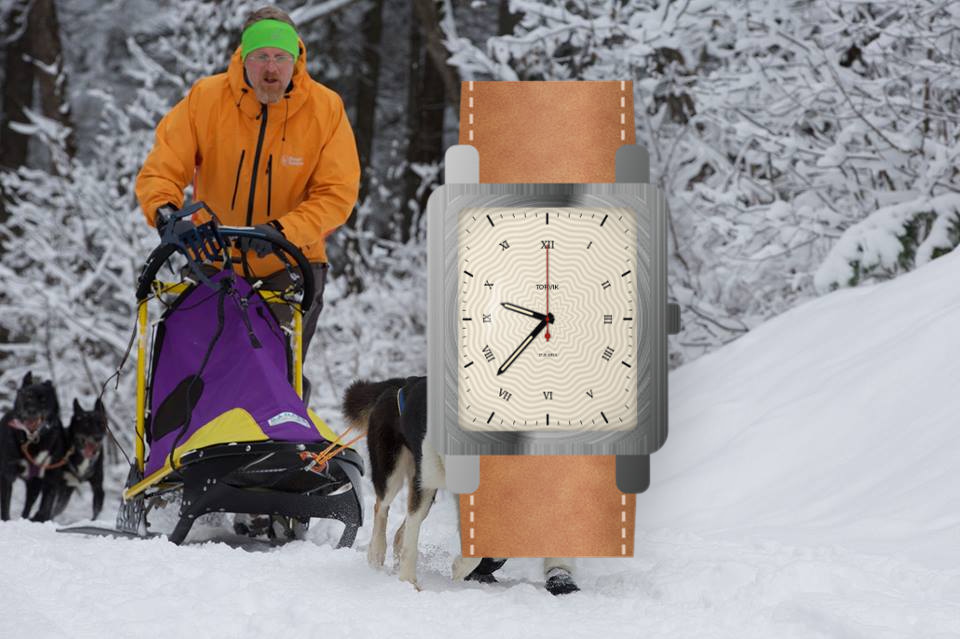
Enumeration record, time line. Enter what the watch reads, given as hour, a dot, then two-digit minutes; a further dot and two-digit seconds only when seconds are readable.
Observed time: 9.37.00
